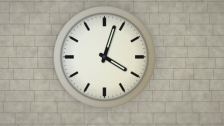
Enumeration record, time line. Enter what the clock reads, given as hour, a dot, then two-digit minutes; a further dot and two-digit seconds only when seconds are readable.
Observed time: 4.03
